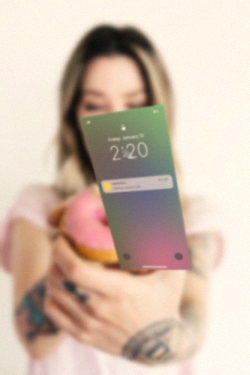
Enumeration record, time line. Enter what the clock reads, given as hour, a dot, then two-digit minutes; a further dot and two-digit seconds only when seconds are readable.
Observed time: 2.20
